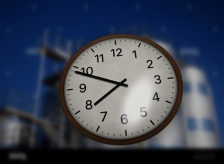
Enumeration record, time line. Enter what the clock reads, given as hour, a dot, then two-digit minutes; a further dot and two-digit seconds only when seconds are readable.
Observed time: 7.49
